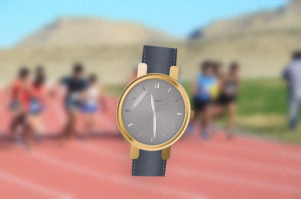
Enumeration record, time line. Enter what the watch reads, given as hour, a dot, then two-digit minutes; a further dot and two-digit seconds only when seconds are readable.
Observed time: 11.29
